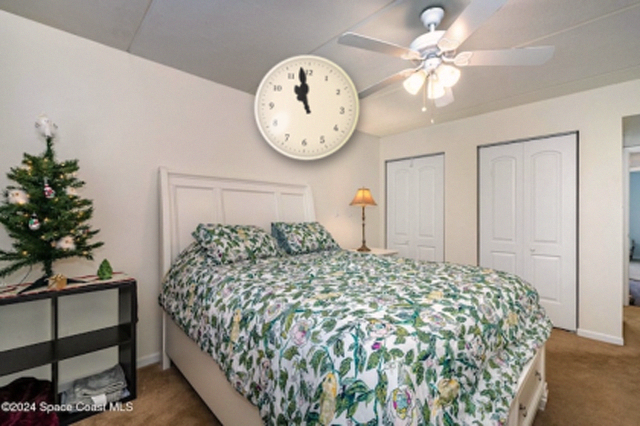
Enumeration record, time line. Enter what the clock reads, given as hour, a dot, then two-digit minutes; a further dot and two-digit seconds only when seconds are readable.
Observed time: 10.58
